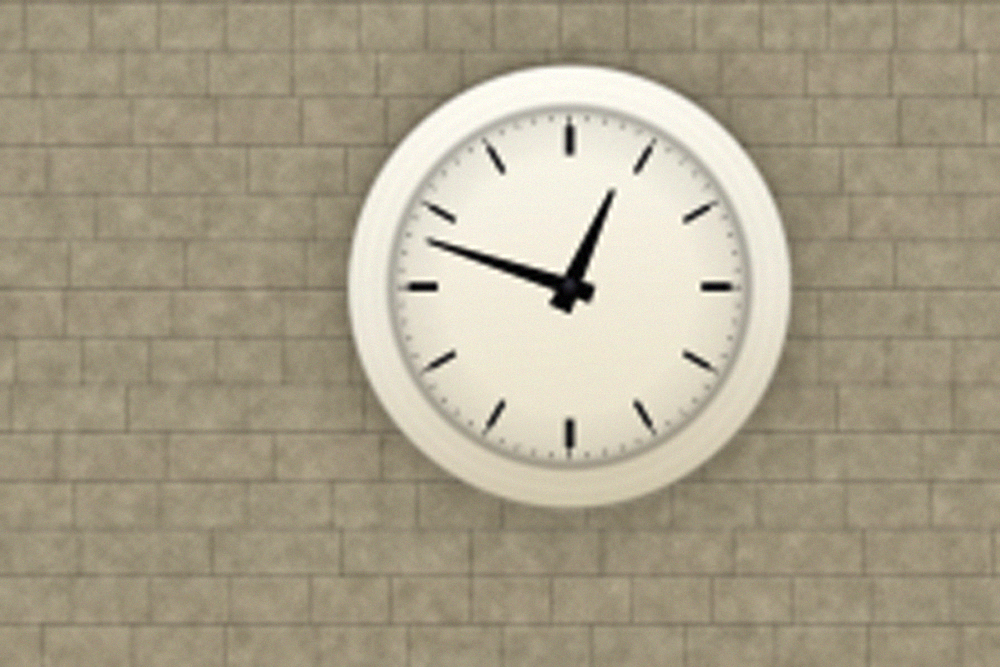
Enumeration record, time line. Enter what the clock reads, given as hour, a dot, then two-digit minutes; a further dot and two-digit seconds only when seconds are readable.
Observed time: 12.48
